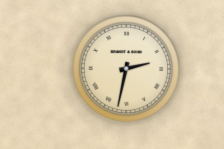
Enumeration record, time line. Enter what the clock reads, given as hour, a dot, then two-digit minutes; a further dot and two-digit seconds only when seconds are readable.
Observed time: 2.32
